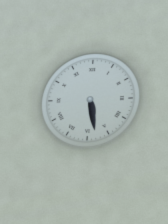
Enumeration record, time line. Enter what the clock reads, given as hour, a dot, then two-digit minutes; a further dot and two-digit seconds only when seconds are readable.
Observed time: 5.28
